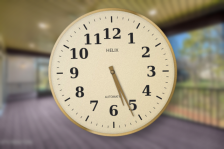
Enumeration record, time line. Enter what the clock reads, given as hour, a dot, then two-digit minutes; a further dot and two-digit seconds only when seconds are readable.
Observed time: 5.26
